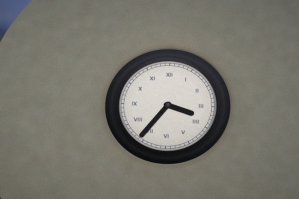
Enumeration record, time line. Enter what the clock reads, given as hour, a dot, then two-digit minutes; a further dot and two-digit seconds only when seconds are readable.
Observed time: 3.36
